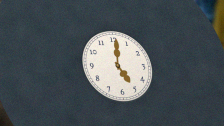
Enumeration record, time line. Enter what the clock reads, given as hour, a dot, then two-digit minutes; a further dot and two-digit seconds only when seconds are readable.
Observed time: 5.01
